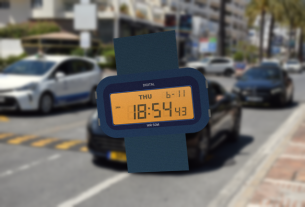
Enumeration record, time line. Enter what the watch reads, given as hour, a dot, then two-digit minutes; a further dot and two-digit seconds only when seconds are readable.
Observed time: 18.54.43
